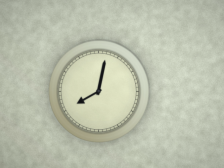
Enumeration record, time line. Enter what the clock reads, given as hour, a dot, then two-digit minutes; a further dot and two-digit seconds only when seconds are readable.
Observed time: 8.02
